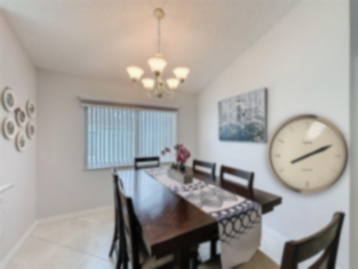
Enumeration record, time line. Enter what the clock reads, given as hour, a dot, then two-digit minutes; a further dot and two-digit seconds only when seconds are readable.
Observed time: 8.11
